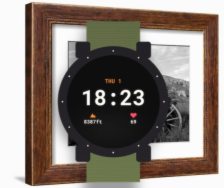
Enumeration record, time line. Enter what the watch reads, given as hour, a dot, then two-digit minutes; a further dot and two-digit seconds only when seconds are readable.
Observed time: 18.23
